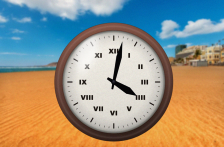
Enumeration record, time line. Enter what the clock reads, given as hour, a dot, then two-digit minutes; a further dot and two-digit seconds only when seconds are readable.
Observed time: 4.02
